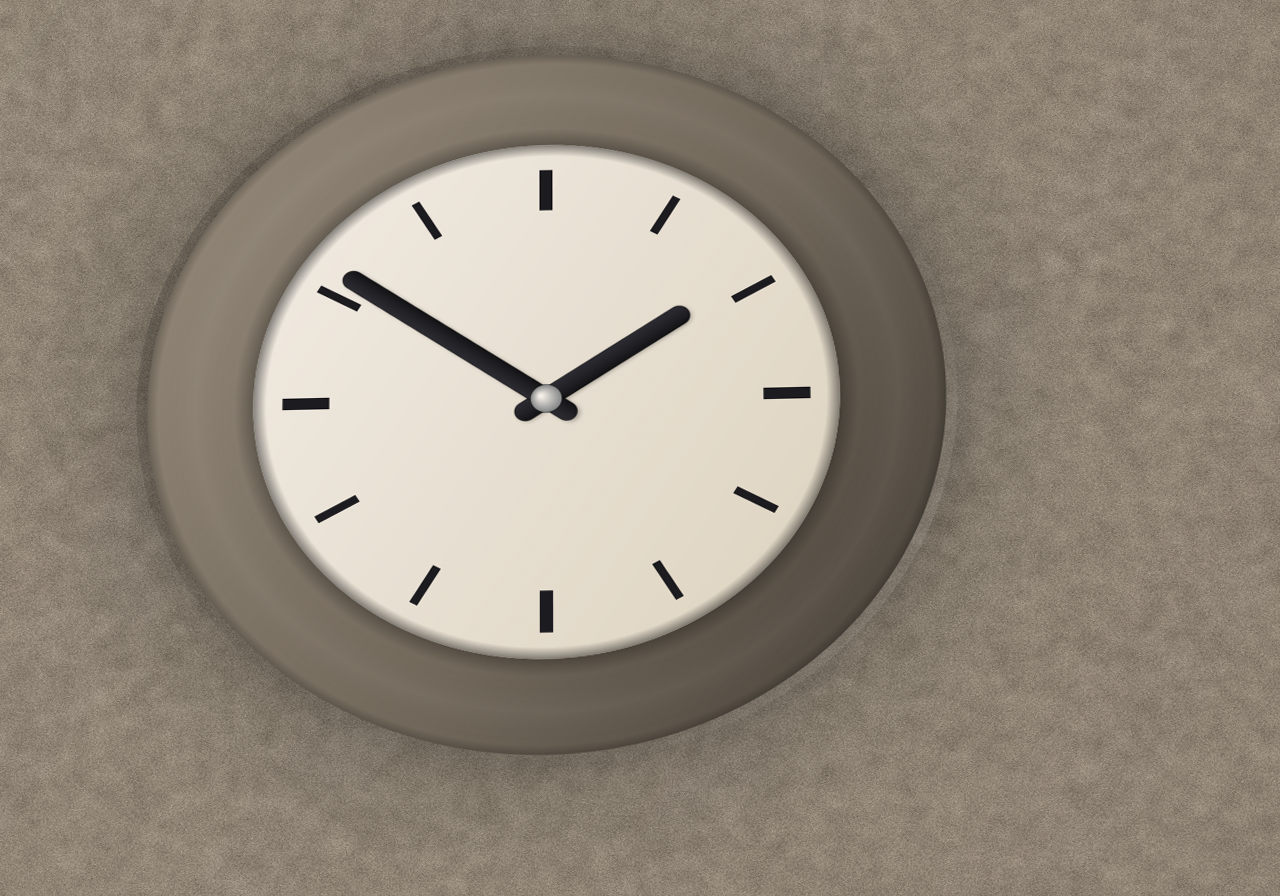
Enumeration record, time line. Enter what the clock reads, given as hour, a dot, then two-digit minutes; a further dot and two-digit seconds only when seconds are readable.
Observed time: 1.51
